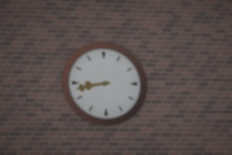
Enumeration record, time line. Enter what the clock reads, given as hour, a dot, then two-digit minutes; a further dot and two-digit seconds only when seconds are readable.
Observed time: 8.43
